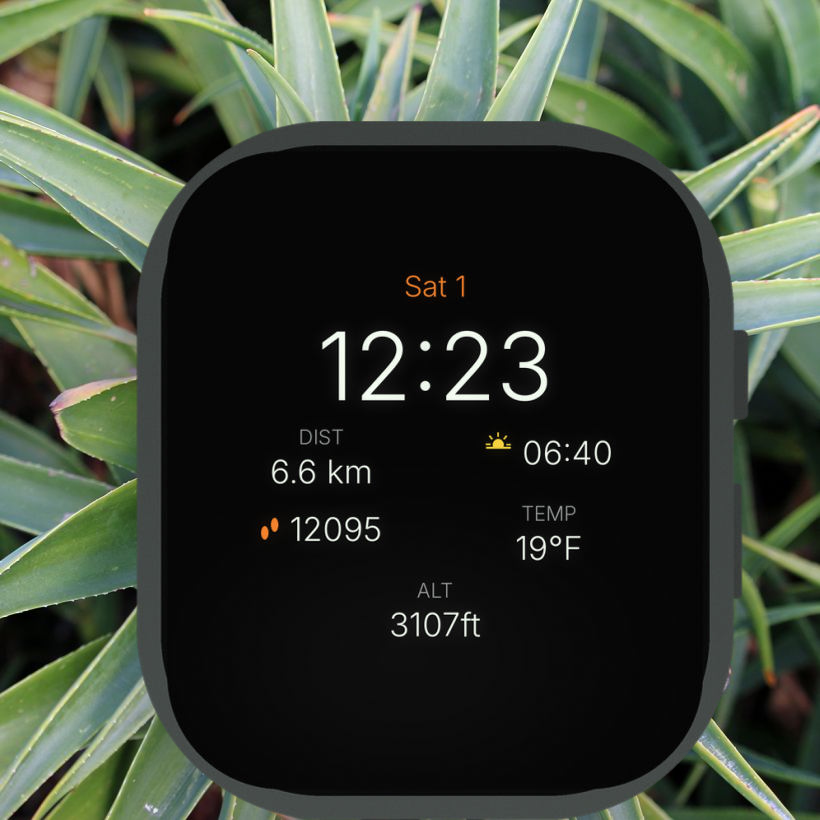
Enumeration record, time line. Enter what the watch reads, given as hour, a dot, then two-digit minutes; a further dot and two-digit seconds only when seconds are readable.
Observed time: 12.23
